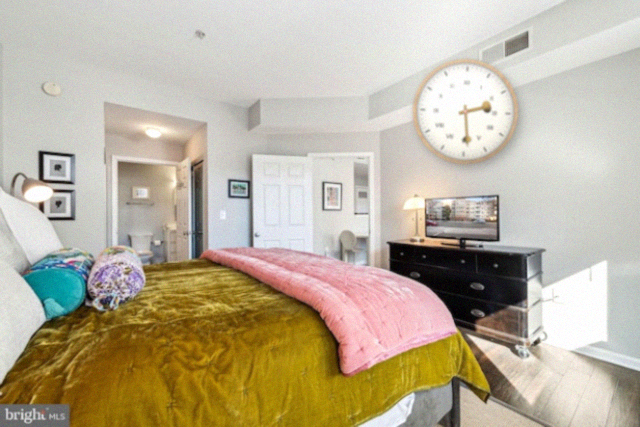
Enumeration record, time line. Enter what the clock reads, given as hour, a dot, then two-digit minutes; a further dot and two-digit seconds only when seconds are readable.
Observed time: 2.29
